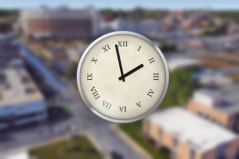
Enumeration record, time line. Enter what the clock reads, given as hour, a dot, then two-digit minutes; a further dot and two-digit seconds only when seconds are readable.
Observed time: 1.58
